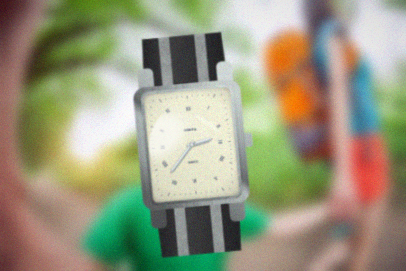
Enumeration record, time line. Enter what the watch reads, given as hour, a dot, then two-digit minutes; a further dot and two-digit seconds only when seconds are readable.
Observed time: 2.37
